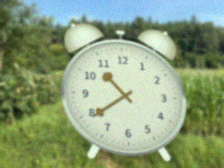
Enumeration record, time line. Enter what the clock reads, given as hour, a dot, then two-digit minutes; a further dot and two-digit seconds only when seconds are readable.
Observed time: 10.39
